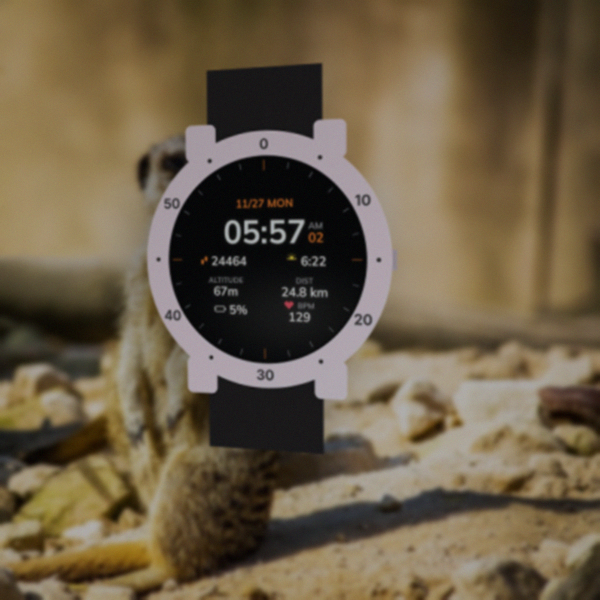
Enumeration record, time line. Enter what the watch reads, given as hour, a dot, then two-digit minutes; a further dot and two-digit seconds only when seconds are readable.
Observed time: 5.57
